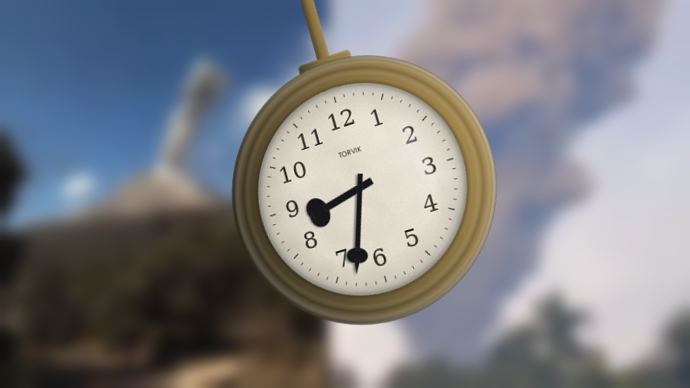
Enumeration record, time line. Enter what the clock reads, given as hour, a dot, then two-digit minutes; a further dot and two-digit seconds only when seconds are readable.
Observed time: 8.33
